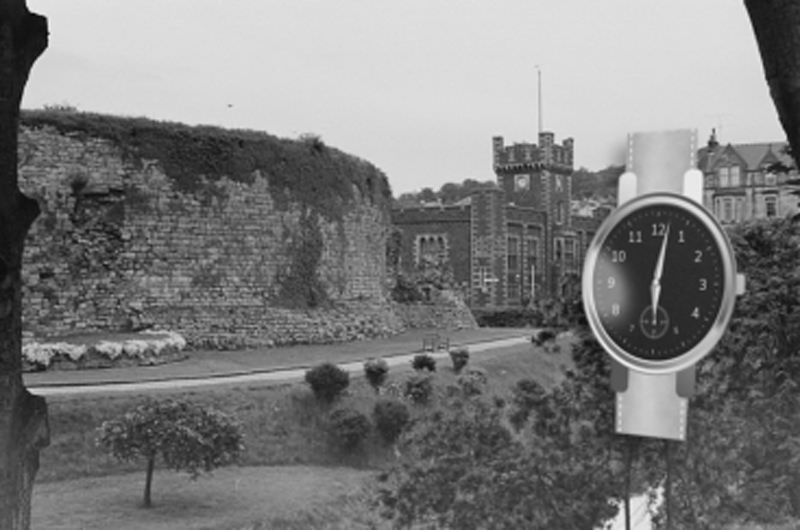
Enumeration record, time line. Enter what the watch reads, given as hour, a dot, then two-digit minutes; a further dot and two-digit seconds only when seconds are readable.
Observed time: 6.02
